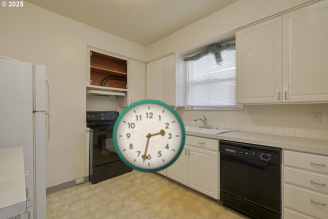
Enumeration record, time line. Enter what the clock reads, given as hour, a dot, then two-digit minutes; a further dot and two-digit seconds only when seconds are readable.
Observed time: 2.32
